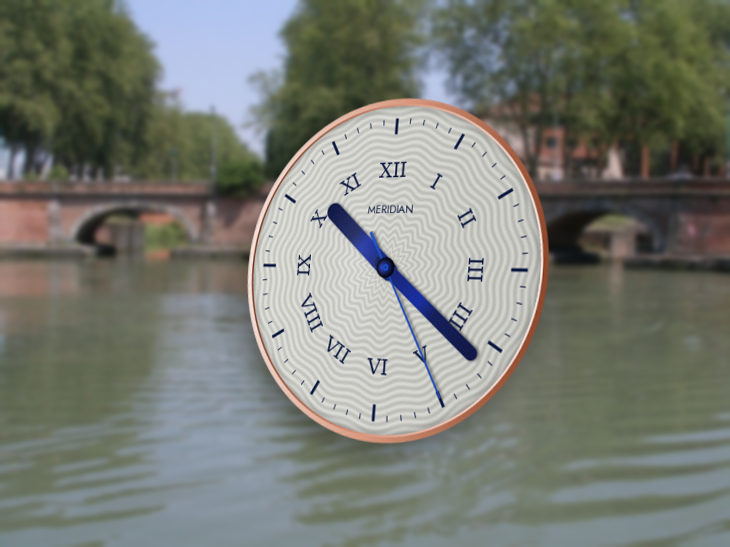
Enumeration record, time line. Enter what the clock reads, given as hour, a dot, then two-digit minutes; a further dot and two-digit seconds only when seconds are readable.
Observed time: 10.21.25
